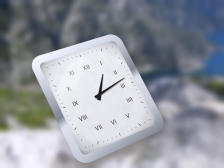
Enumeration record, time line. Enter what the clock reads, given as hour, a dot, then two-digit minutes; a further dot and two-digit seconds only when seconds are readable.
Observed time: 1.13
